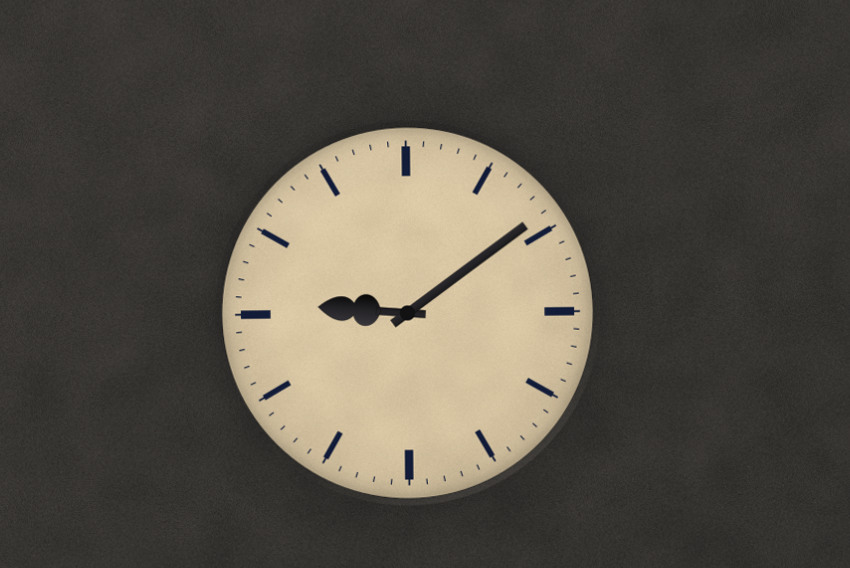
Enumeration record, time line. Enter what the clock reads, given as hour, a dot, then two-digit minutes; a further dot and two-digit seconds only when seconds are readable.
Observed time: 9.09
